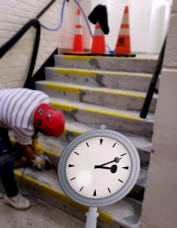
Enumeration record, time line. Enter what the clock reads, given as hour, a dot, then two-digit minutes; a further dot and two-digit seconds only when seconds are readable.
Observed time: 3.11
